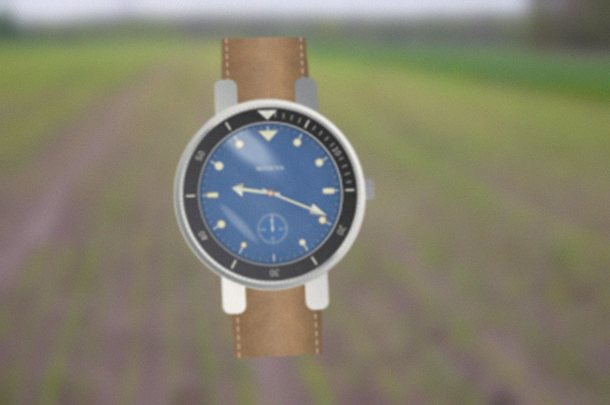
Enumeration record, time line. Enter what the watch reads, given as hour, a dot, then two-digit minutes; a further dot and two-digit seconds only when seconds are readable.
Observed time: 9.19
